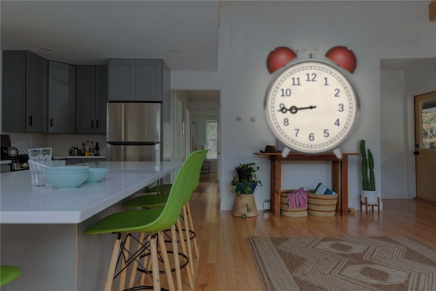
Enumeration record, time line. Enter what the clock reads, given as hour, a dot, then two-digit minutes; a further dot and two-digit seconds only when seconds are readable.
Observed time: 8.44
